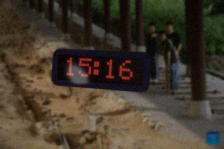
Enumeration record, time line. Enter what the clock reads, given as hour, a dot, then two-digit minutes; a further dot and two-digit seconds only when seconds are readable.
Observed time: 15.16
